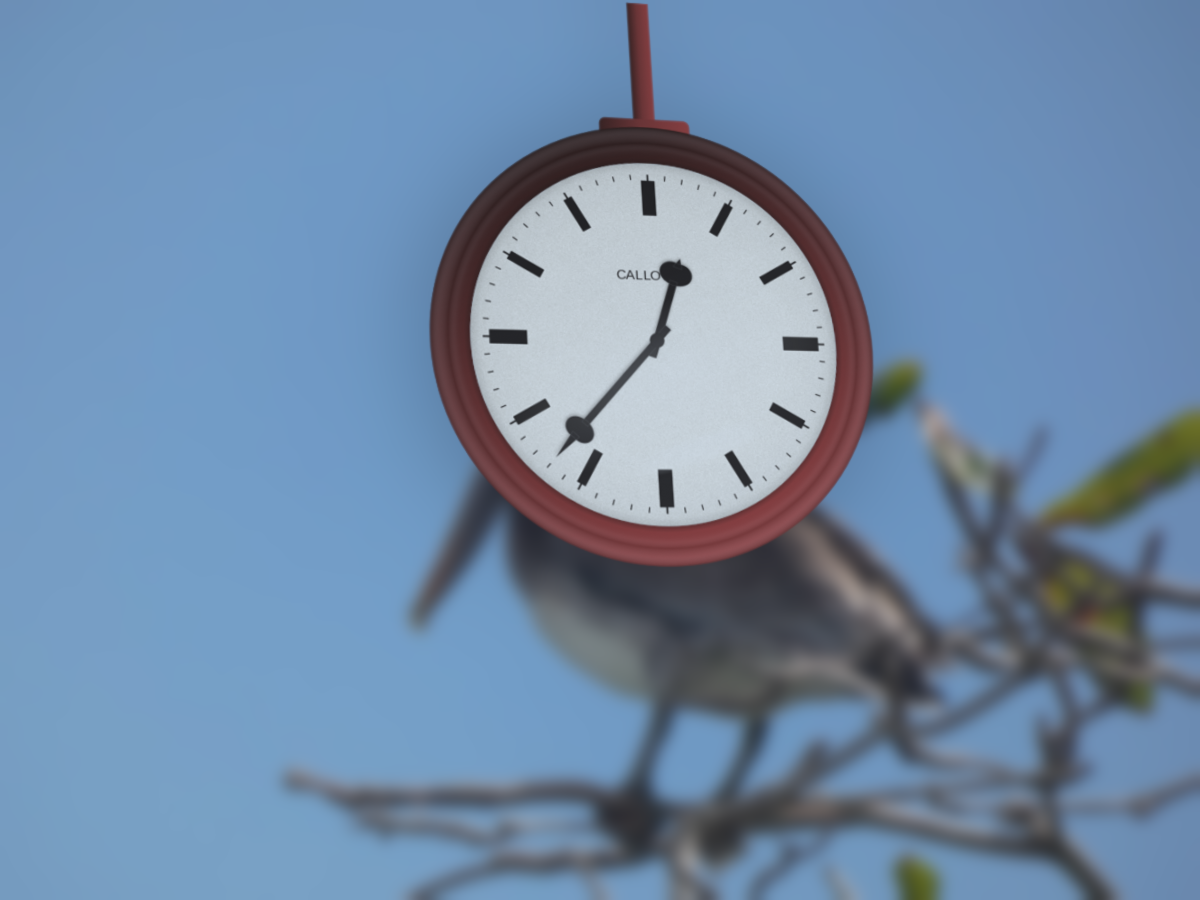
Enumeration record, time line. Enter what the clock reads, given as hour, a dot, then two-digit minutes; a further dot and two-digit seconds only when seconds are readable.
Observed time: 12.37
